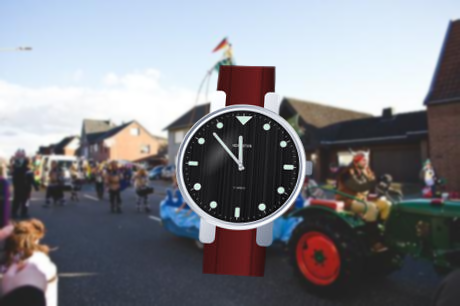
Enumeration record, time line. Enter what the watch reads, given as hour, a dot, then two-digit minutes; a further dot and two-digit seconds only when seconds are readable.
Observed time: 11.53
